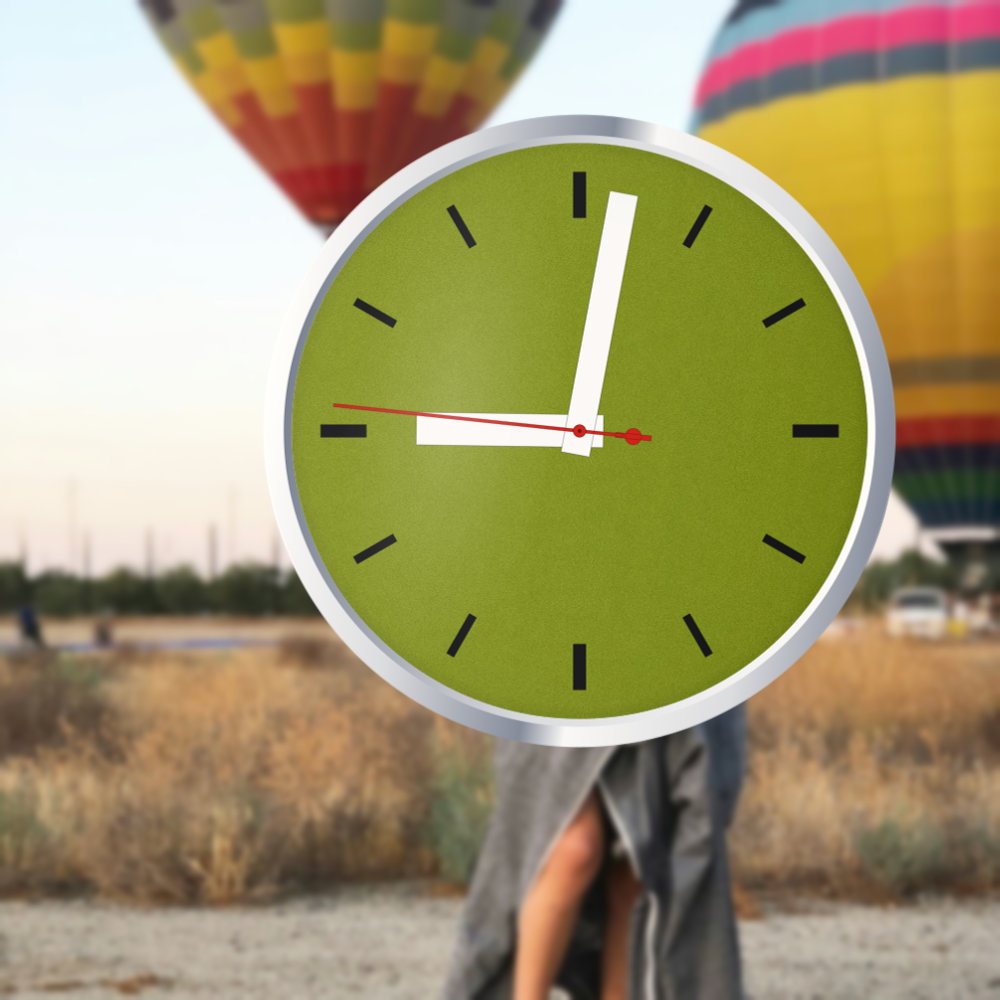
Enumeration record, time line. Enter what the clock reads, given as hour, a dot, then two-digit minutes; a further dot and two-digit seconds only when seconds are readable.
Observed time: 9.01.46
